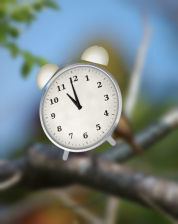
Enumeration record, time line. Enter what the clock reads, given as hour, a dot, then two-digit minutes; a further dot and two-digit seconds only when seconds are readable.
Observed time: 10.59
